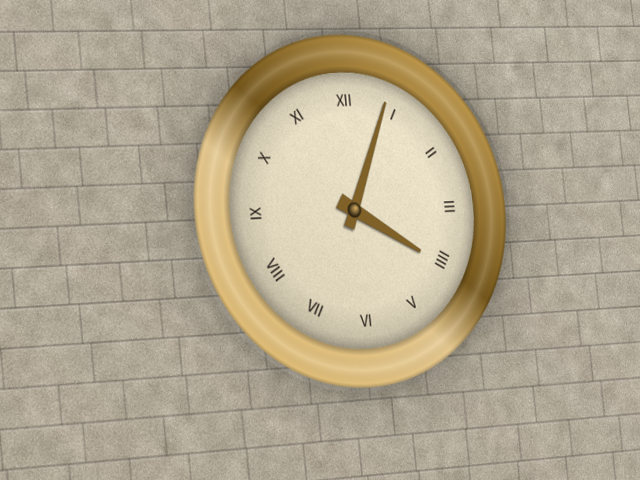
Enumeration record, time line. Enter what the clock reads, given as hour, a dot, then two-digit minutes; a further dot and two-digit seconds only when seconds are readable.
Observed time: 4.04
